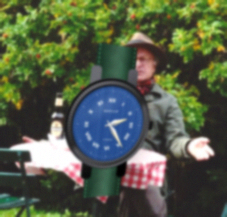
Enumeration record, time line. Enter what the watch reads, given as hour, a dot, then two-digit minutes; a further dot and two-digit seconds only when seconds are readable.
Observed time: 2.24
